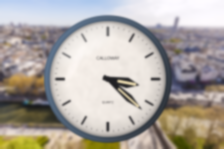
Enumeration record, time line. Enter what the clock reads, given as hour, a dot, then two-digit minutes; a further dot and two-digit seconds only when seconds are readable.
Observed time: 3.22
